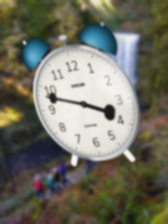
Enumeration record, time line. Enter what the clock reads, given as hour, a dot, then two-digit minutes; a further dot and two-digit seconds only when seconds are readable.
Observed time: 3.48
